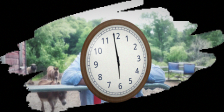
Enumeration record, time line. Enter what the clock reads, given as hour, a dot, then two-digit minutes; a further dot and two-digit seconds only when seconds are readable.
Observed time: 5.59
